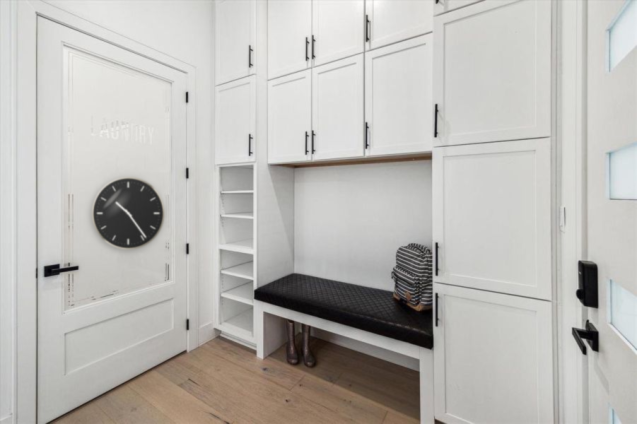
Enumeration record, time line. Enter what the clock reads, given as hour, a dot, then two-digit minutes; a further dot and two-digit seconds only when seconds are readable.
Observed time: 10.24
